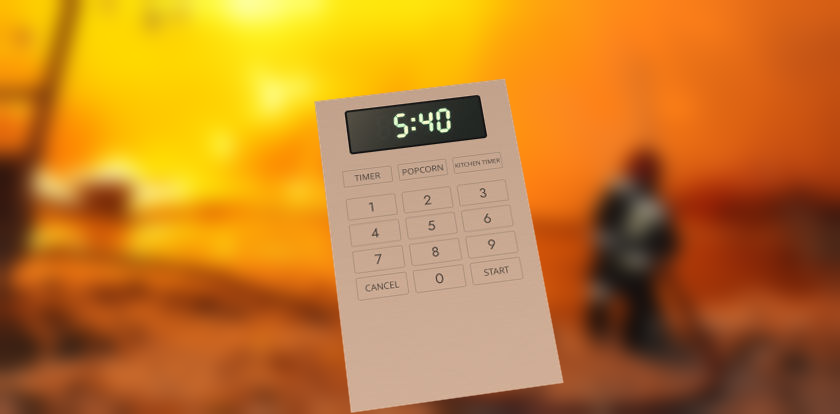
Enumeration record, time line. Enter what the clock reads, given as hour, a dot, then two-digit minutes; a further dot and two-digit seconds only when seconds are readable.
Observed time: 5.40
